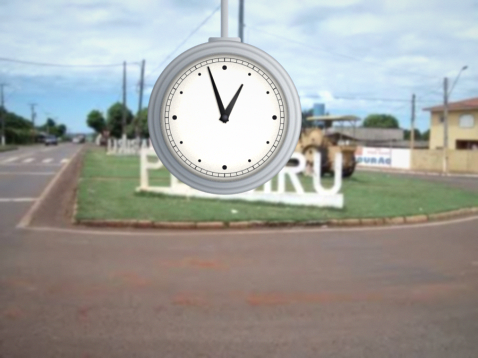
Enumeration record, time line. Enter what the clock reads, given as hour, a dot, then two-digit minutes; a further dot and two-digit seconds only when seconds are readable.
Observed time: 12.57
